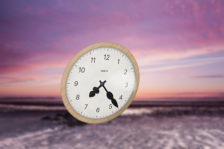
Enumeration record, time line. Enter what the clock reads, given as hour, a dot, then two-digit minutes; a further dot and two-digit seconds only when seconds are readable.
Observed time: 7.23
